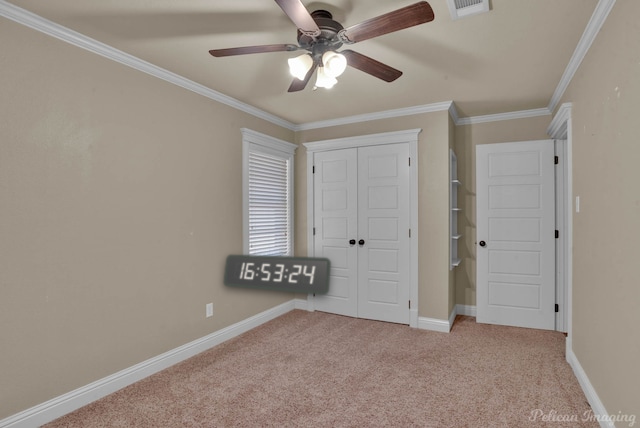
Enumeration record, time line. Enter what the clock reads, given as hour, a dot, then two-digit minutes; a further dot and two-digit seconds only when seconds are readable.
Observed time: 16.53.24
